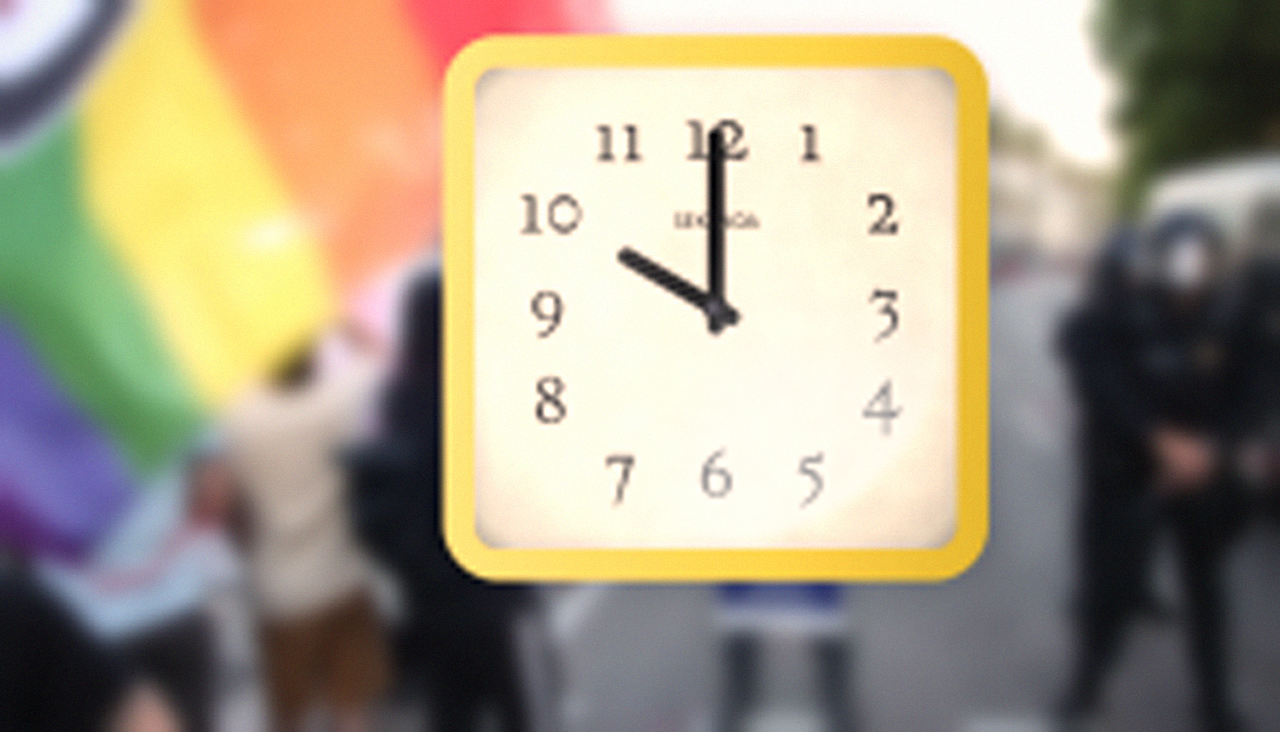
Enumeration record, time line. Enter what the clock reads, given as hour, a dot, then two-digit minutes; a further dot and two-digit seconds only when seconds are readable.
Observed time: 10.00
